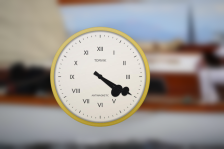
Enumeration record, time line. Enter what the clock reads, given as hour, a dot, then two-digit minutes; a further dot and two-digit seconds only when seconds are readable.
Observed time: 4.20
